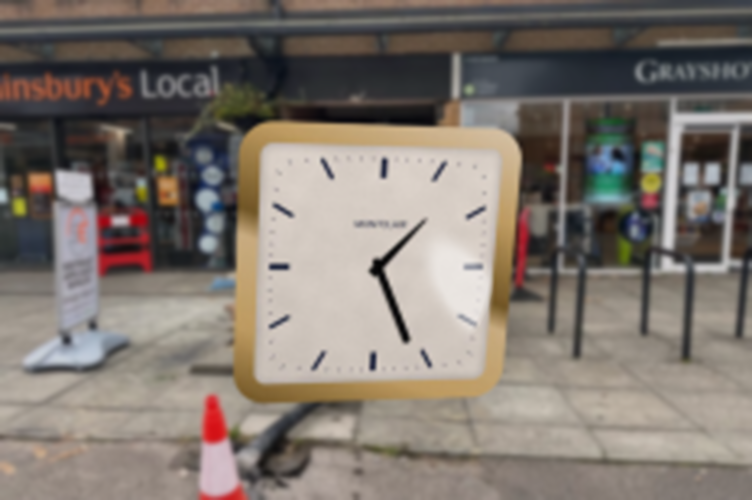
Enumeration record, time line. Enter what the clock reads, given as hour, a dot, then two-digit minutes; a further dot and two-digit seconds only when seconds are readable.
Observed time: 1.26
